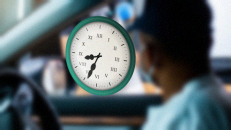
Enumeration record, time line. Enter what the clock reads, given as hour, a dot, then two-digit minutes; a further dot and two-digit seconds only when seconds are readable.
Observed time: 8.34
